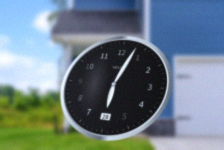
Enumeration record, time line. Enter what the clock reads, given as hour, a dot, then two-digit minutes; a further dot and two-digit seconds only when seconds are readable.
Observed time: 6.03
